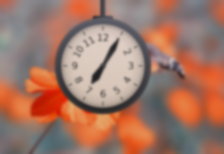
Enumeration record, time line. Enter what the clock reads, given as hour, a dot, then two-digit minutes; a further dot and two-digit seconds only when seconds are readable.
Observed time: 7.05
